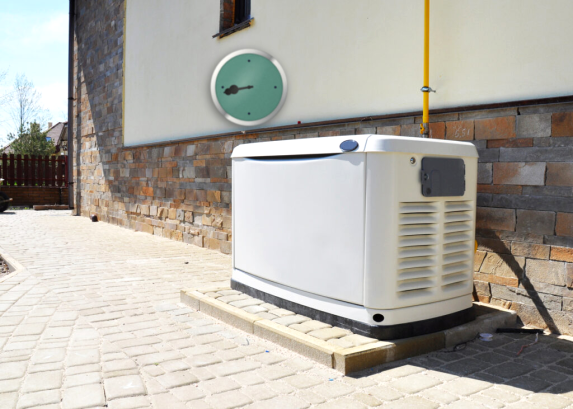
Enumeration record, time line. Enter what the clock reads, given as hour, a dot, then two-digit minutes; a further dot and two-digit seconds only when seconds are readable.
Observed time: 8.43
